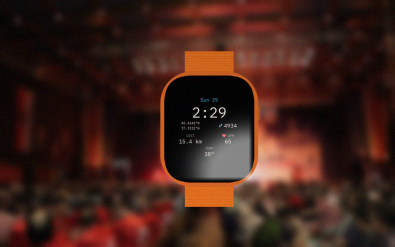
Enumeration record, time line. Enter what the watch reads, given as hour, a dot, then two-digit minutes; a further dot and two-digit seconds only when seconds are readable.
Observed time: 2.29
